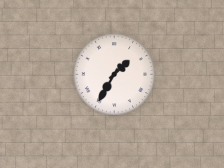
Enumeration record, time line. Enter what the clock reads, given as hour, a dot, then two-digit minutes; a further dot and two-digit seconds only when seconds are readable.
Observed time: 1.35
